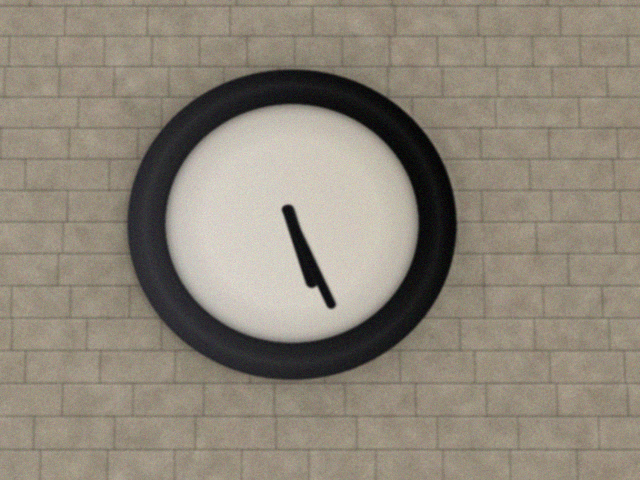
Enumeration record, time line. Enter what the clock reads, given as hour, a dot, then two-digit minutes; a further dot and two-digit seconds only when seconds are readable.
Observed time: 5.26
